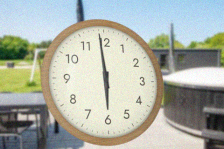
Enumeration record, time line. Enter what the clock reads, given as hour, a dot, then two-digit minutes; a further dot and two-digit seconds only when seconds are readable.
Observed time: 5.59
